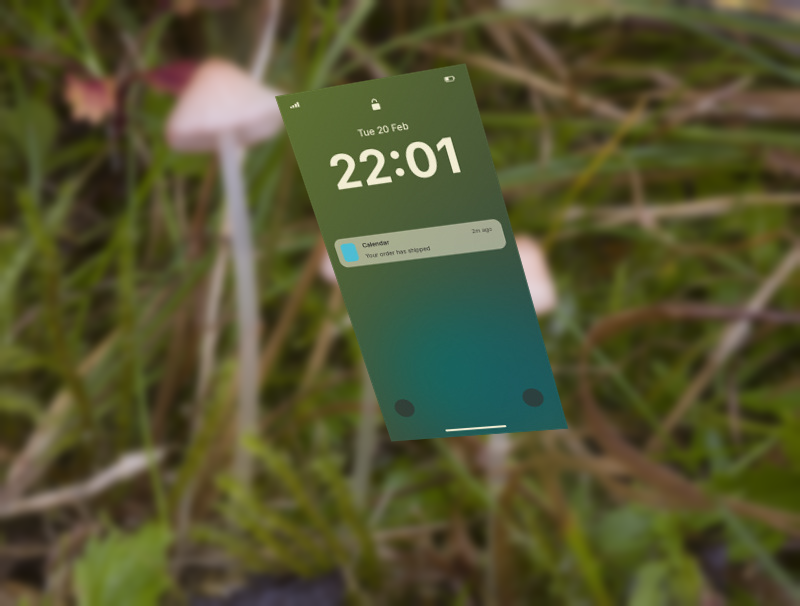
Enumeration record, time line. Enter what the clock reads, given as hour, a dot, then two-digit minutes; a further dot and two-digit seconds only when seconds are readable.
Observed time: 22.01
